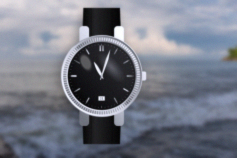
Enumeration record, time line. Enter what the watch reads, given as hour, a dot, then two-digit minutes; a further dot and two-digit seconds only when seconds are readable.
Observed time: 11.03
